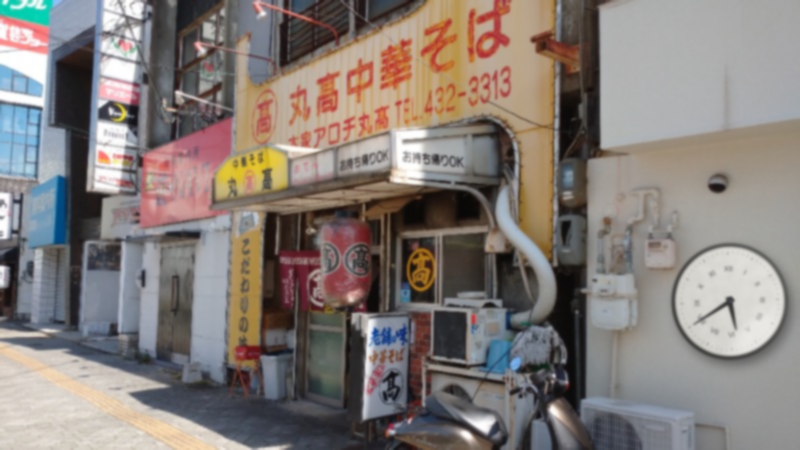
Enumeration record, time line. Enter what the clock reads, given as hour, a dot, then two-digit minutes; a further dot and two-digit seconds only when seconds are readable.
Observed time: 5.40
